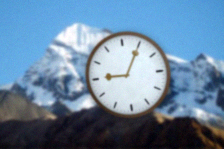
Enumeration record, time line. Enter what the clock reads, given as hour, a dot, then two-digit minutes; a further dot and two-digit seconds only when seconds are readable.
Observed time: 9.05
